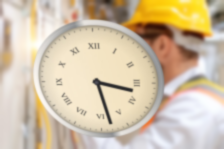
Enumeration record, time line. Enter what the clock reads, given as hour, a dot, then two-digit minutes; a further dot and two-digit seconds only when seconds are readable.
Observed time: 3.28
